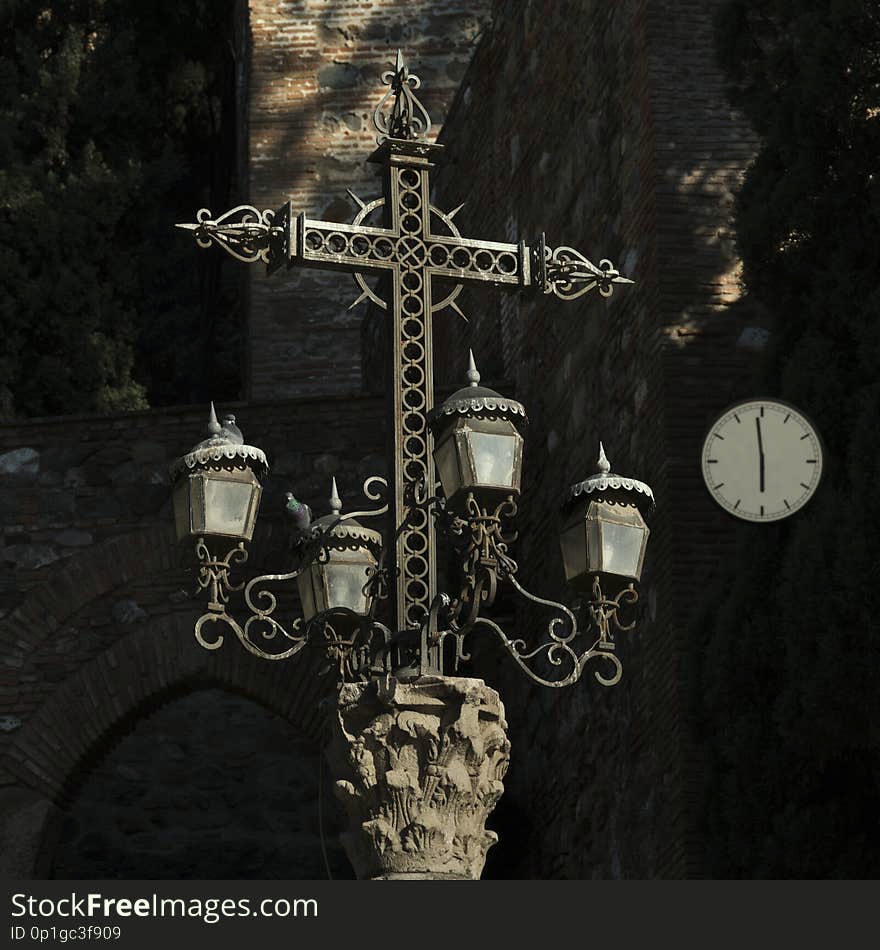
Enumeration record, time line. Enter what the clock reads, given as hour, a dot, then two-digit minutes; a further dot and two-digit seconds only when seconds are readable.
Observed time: 5.59
